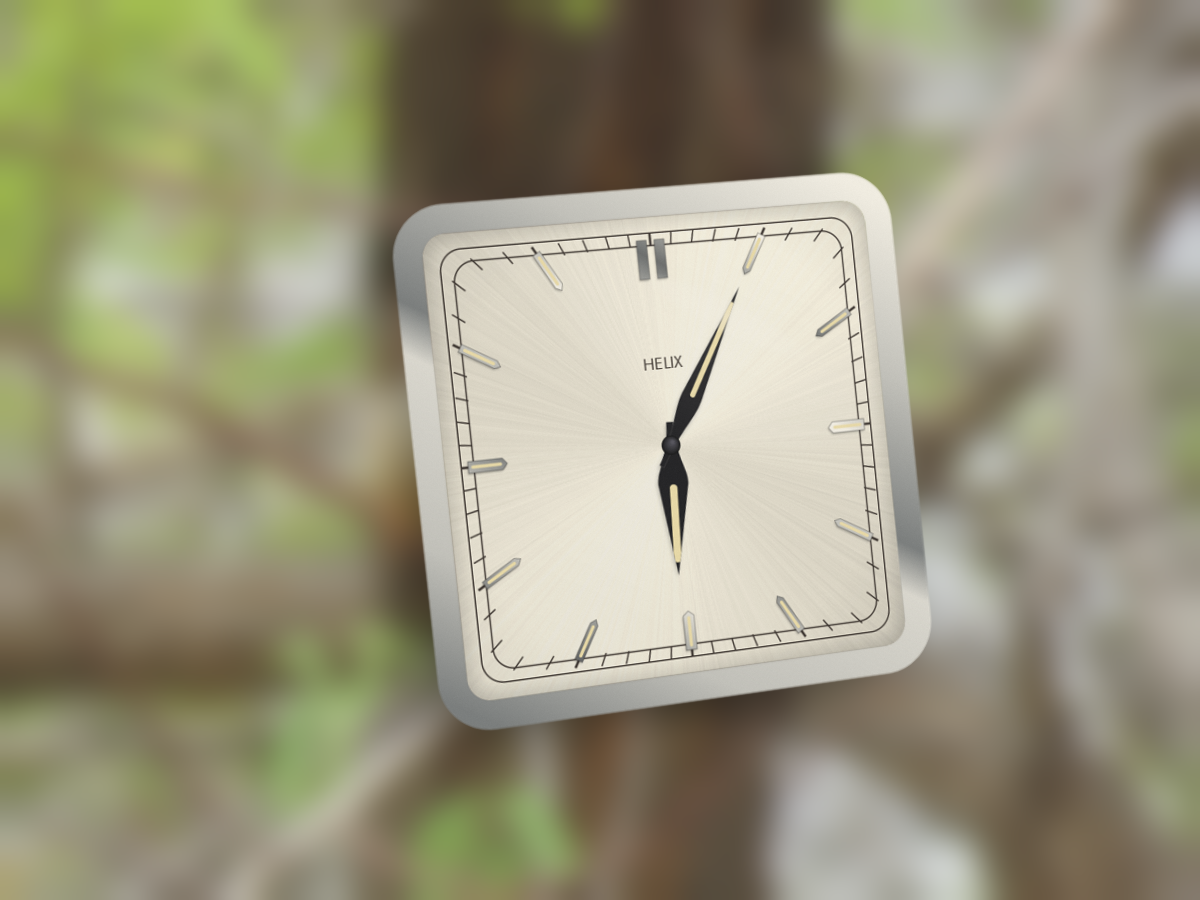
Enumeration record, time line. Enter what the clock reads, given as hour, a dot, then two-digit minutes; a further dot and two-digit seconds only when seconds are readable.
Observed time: 6.05
